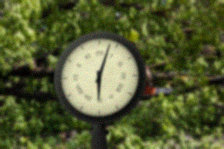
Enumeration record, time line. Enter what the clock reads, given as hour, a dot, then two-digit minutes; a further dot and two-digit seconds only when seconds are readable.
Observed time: 6.03
